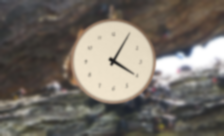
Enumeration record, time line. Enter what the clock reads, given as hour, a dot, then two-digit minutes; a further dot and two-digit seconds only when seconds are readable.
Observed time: 4.05
